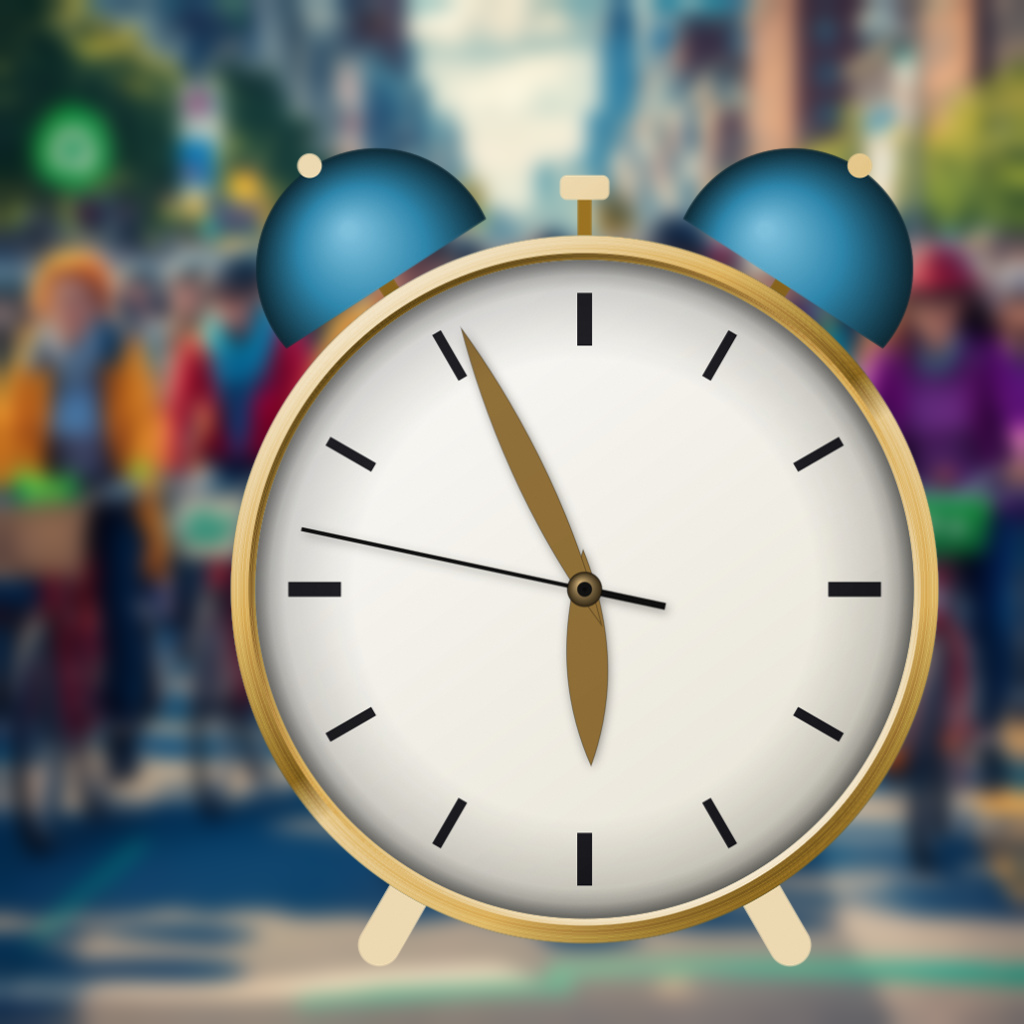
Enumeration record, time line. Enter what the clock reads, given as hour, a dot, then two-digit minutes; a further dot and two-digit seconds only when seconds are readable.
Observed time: 5.55.47
